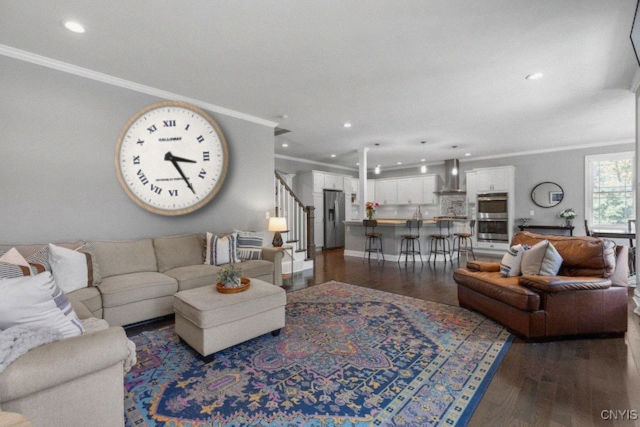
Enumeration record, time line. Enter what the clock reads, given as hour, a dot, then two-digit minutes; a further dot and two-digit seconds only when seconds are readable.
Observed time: 3.25
